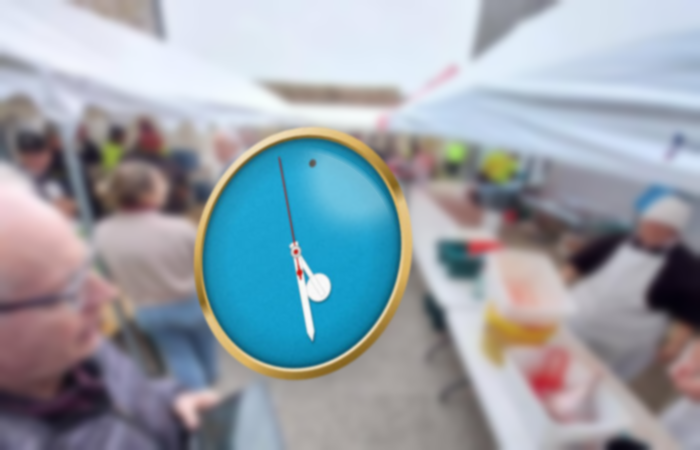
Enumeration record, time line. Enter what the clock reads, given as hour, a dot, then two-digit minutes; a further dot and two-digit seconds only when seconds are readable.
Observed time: 4.25.56
